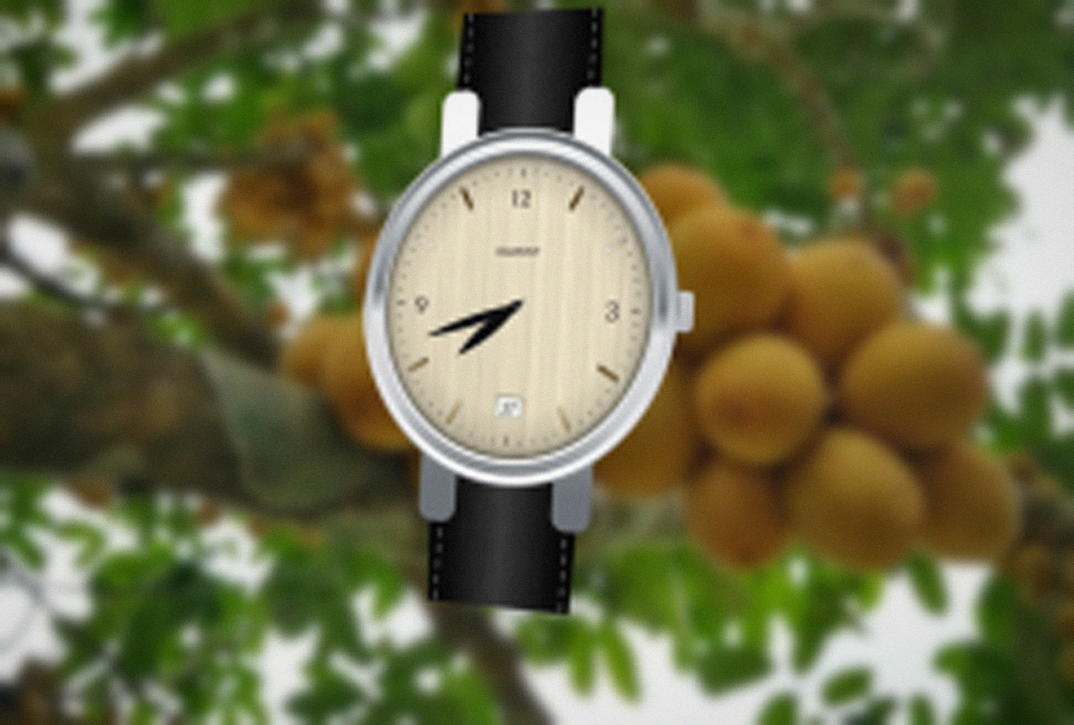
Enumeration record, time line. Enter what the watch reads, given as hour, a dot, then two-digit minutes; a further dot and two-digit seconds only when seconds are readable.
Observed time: 7.42
